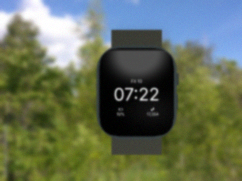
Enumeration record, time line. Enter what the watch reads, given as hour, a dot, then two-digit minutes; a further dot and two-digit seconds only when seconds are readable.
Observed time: 7.22
